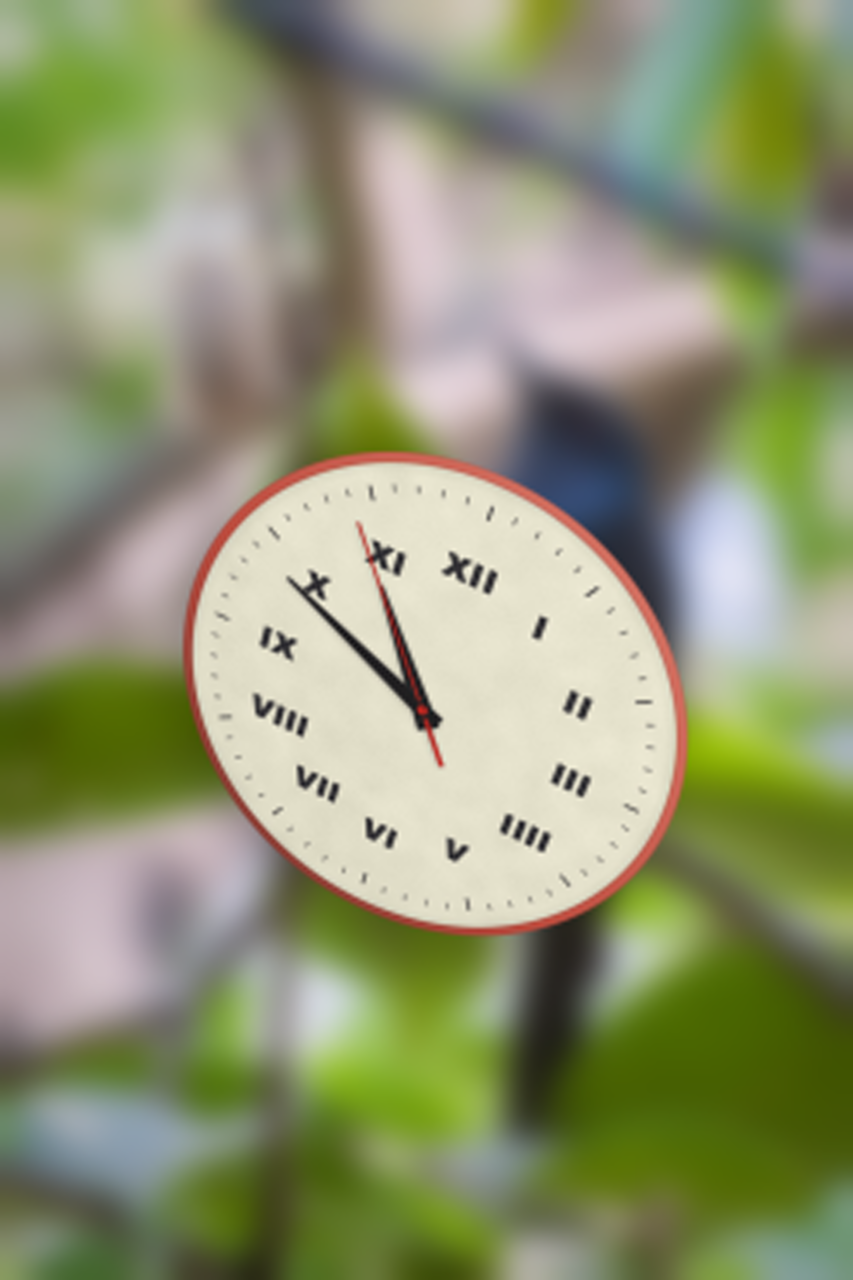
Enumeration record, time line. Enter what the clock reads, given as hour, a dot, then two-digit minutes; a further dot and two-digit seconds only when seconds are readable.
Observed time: 10.48.54
